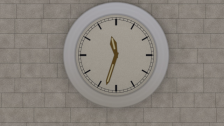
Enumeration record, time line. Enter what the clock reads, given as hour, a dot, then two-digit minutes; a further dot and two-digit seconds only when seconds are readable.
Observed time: 11.33
